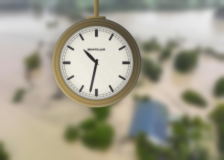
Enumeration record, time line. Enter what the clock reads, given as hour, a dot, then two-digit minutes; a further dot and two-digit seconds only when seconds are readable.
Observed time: 10.32
